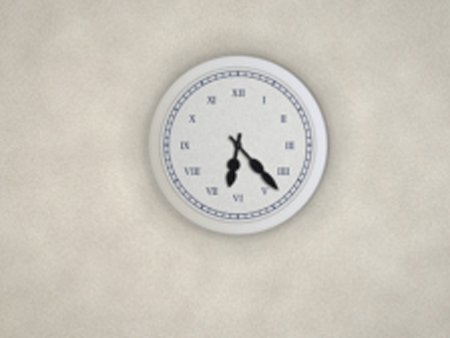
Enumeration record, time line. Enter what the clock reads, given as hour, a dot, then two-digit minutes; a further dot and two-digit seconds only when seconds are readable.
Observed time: 6.23
